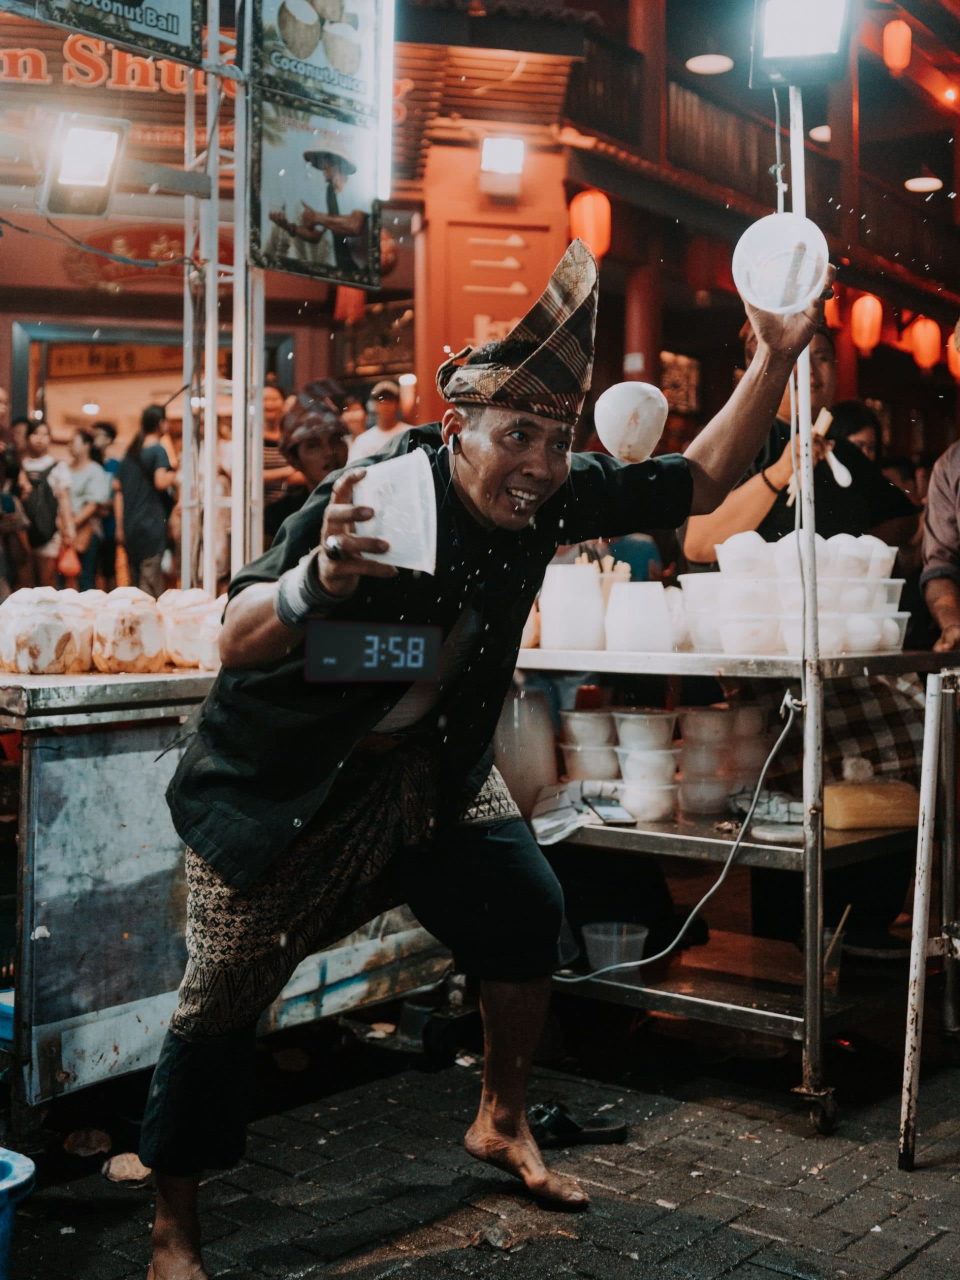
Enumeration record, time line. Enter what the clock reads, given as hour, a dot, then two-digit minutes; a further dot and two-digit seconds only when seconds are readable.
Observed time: 3.58
